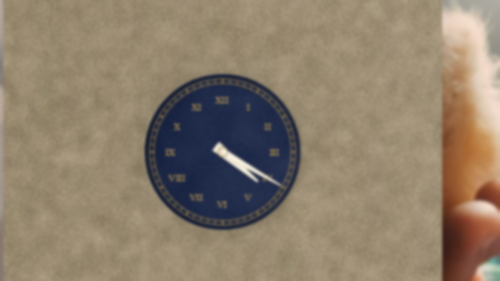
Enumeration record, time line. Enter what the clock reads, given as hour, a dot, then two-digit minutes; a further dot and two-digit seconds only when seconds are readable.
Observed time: 4.20
